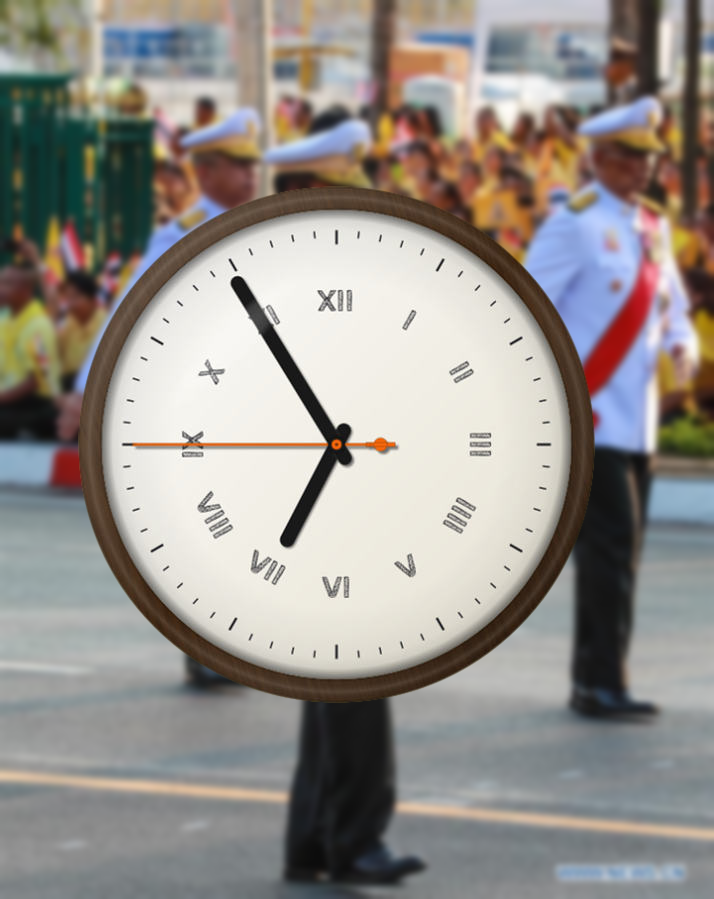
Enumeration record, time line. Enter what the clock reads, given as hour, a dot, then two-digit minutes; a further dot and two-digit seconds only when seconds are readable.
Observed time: 6.54.45
